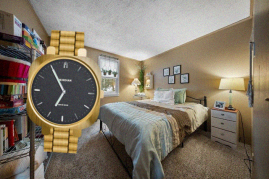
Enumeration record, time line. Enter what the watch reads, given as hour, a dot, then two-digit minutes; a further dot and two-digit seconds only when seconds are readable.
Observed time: 6.55
